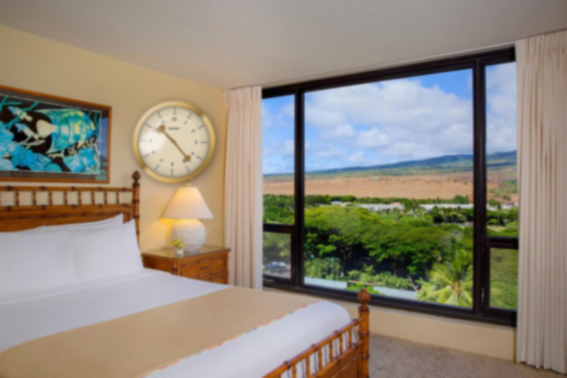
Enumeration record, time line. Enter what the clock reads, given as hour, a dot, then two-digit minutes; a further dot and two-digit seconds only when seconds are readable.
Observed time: 10.23
